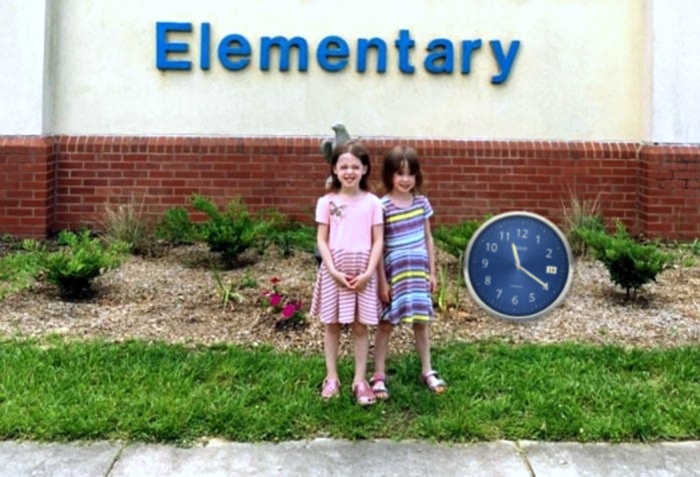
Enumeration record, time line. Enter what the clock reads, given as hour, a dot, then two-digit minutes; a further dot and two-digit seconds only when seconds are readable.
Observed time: 11.20
